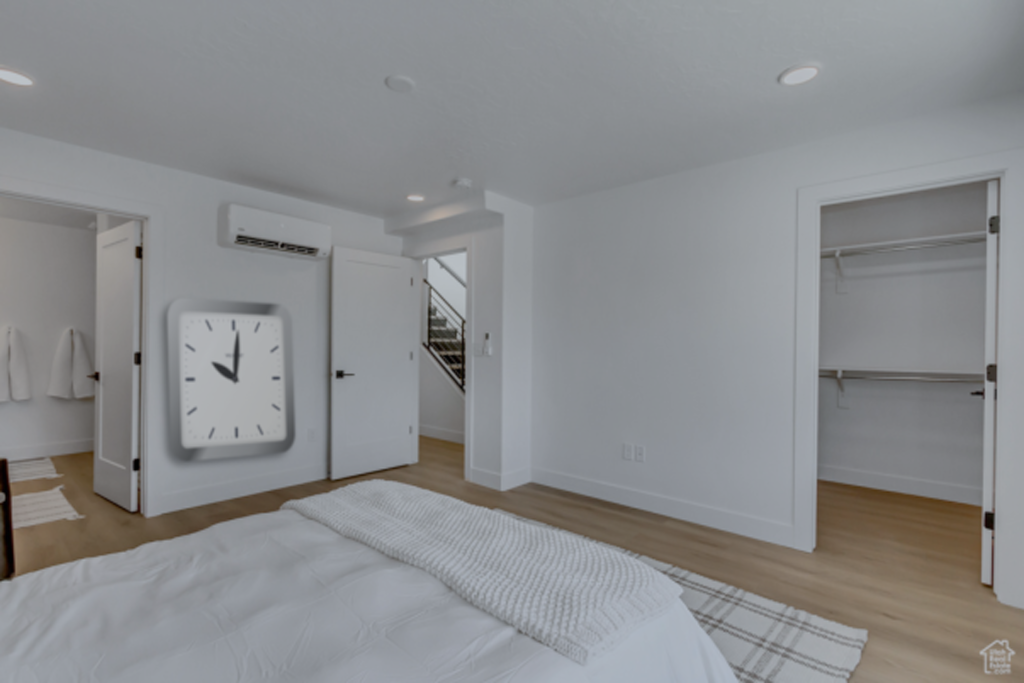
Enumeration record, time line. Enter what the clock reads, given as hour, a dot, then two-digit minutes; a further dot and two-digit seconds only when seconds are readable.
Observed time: 10.01
